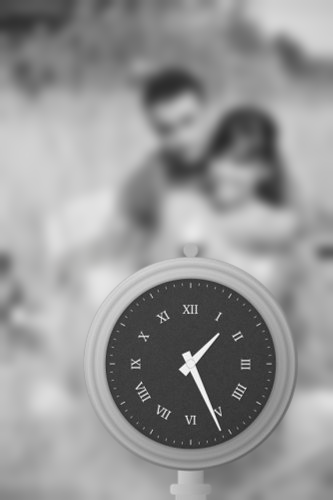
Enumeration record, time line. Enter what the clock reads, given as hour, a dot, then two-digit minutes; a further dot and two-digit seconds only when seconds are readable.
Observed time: 1.26
